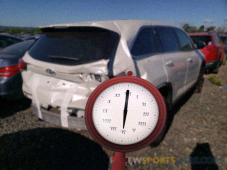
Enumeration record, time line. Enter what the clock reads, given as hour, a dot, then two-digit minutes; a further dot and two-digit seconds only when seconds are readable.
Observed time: 6.00
